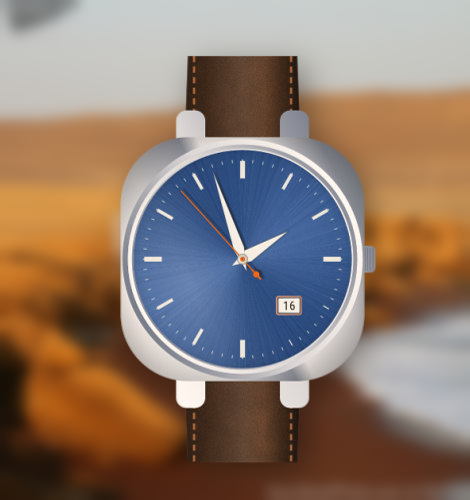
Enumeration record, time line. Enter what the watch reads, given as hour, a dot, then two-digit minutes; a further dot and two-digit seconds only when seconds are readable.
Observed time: 1.56.53
